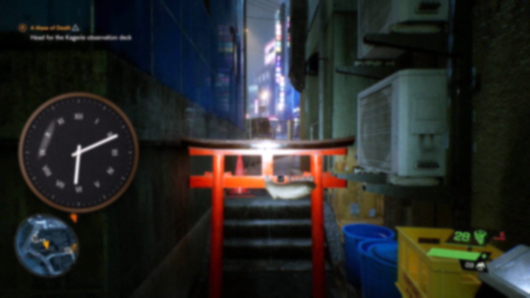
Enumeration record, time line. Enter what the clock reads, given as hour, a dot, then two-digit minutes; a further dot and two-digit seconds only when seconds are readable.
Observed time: 6.11
